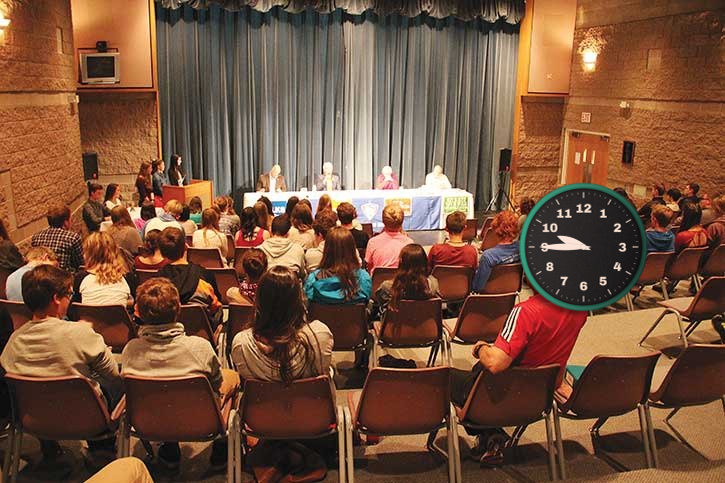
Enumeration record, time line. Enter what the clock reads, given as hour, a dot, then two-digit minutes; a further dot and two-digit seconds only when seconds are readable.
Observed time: 9.45
